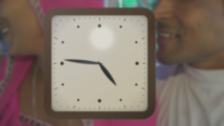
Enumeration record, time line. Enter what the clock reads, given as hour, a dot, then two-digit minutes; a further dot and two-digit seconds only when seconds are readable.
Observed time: 4.46
